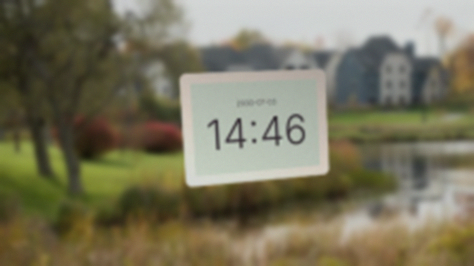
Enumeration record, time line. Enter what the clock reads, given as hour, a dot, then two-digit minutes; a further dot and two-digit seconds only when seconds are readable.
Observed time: 14.46
